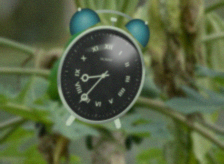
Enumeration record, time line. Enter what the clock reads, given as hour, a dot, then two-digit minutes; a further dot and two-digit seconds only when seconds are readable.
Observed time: 8.36
